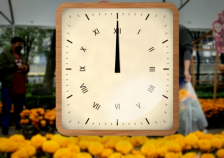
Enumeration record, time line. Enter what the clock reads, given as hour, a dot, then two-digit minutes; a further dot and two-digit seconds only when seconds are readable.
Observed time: 12.00
